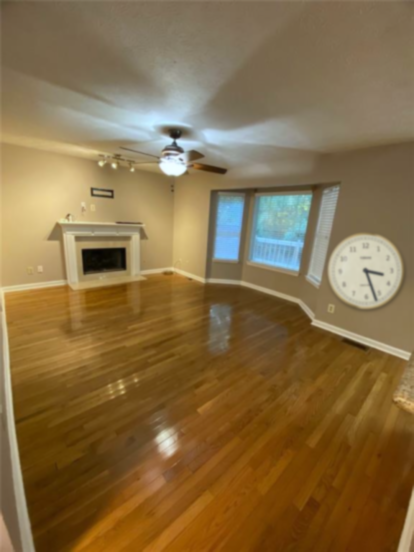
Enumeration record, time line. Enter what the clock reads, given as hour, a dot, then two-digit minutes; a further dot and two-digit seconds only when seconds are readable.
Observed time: 3.27
